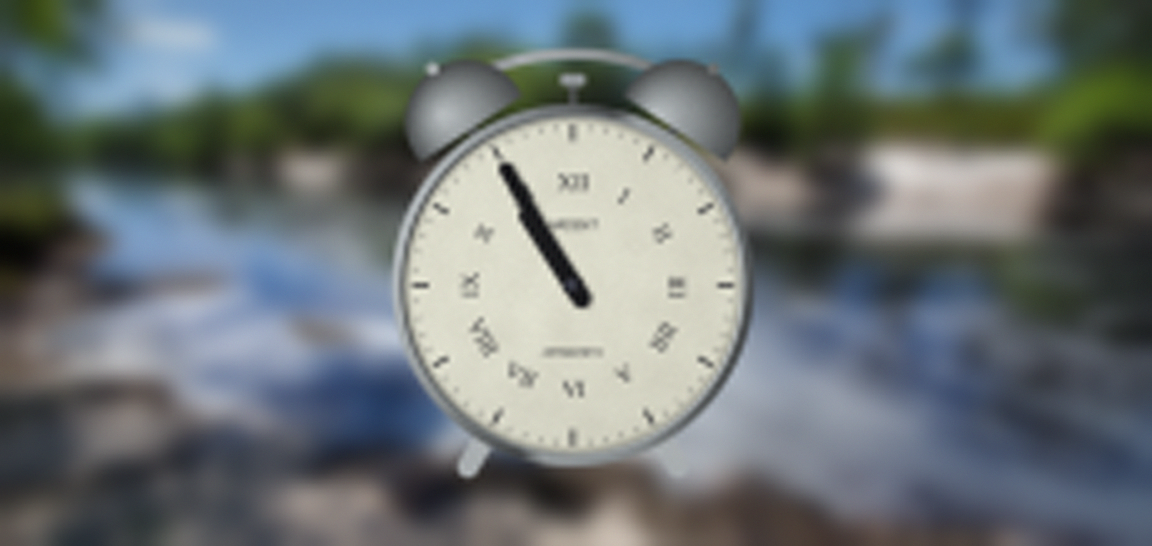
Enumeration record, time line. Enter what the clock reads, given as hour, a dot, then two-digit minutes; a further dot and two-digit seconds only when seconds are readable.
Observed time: 10.55
